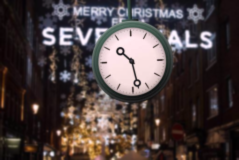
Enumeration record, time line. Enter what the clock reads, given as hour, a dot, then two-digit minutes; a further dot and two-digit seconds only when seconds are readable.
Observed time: 10.28
